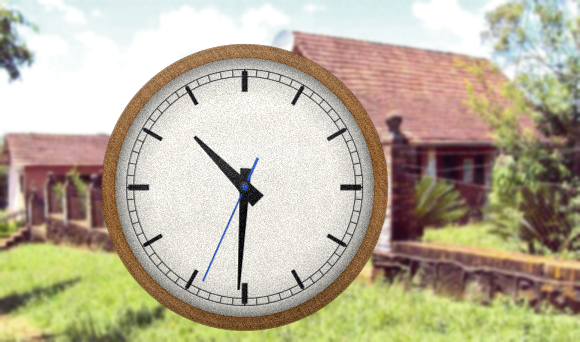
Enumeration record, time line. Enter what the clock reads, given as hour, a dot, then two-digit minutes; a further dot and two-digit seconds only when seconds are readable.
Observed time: 10.30.34
